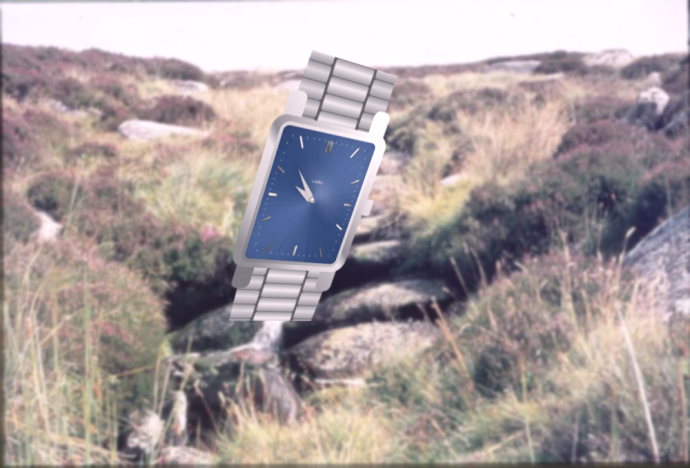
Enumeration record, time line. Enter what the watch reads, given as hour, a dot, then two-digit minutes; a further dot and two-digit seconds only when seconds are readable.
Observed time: 9.53
